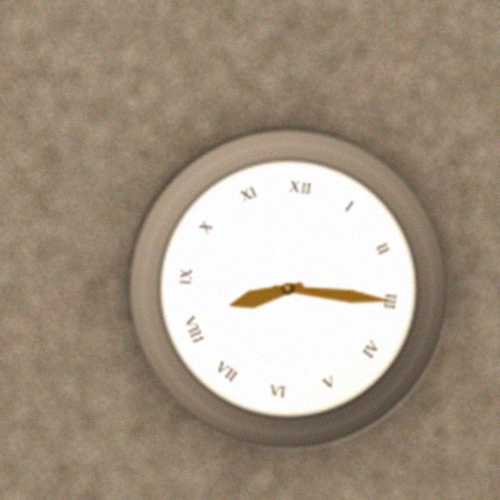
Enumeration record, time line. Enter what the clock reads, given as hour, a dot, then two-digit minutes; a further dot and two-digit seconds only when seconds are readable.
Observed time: 8.15
